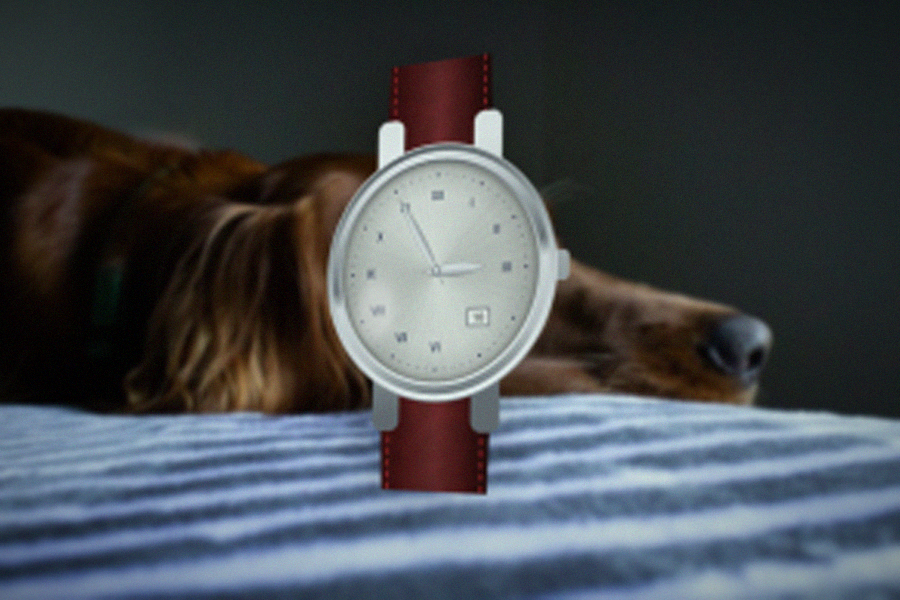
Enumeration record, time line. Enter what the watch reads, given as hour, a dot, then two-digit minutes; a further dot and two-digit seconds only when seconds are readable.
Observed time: 2.55
